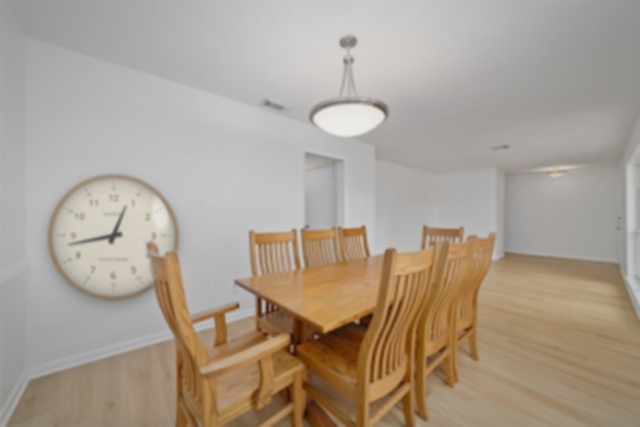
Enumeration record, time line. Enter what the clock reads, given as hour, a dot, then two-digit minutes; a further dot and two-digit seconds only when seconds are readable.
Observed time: 12.43
